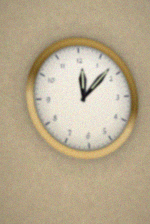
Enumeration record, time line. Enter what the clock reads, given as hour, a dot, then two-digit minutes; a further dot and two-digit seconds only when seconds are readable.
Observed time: 12.08
